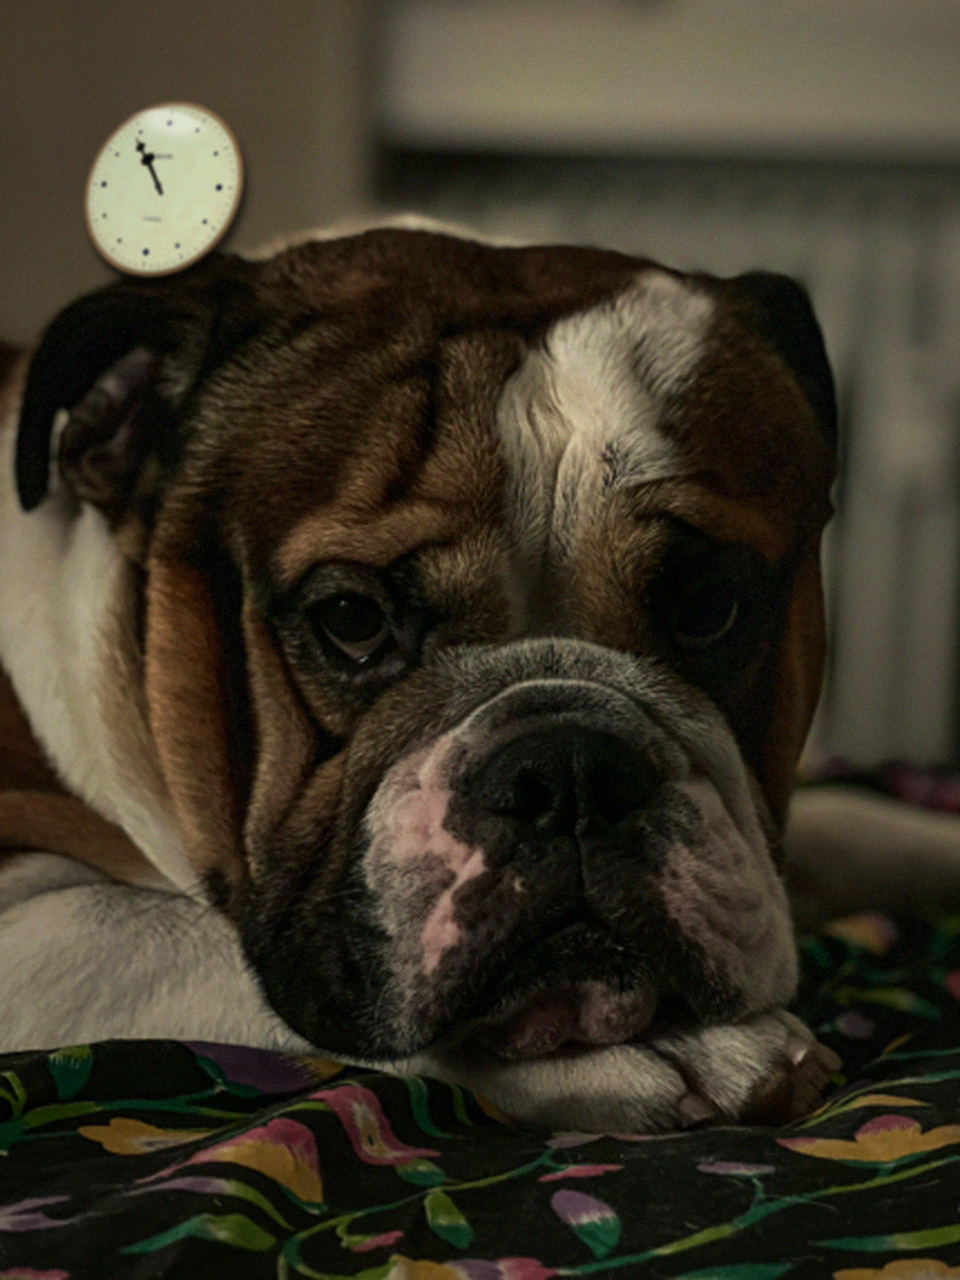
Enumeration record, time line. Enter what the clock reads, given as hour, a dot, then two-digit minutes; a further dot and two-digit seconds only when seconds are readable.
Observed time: 10.54
